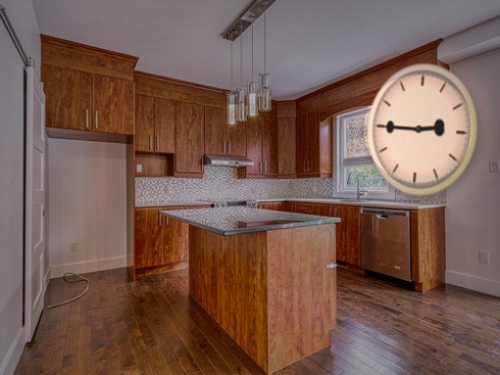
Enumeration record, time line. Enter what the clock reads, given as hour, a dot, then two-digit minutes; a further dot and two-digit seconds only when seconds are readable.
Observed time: 2.45
